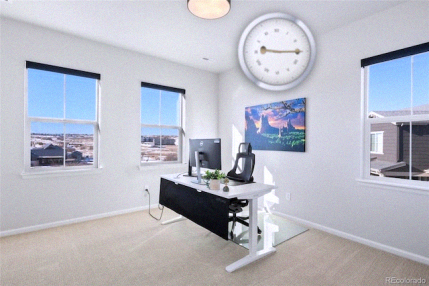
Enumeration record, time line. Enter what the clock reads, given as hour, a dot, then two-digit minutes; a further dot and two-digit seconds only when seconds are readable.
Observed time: 9.15
